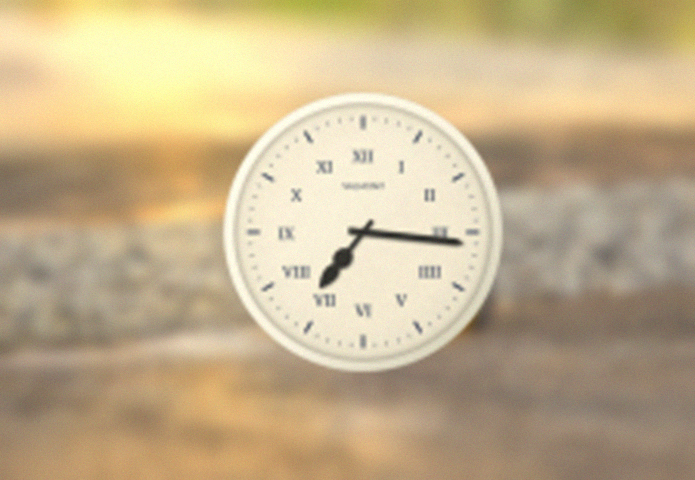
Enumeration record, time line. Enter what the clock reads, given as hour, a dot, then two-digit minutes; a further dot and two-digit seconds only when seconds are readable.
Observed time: 7.16
